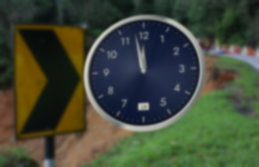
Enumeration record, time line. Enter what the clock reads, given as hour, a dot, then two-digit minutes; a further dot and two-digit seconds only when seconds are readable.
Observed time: 11.58
